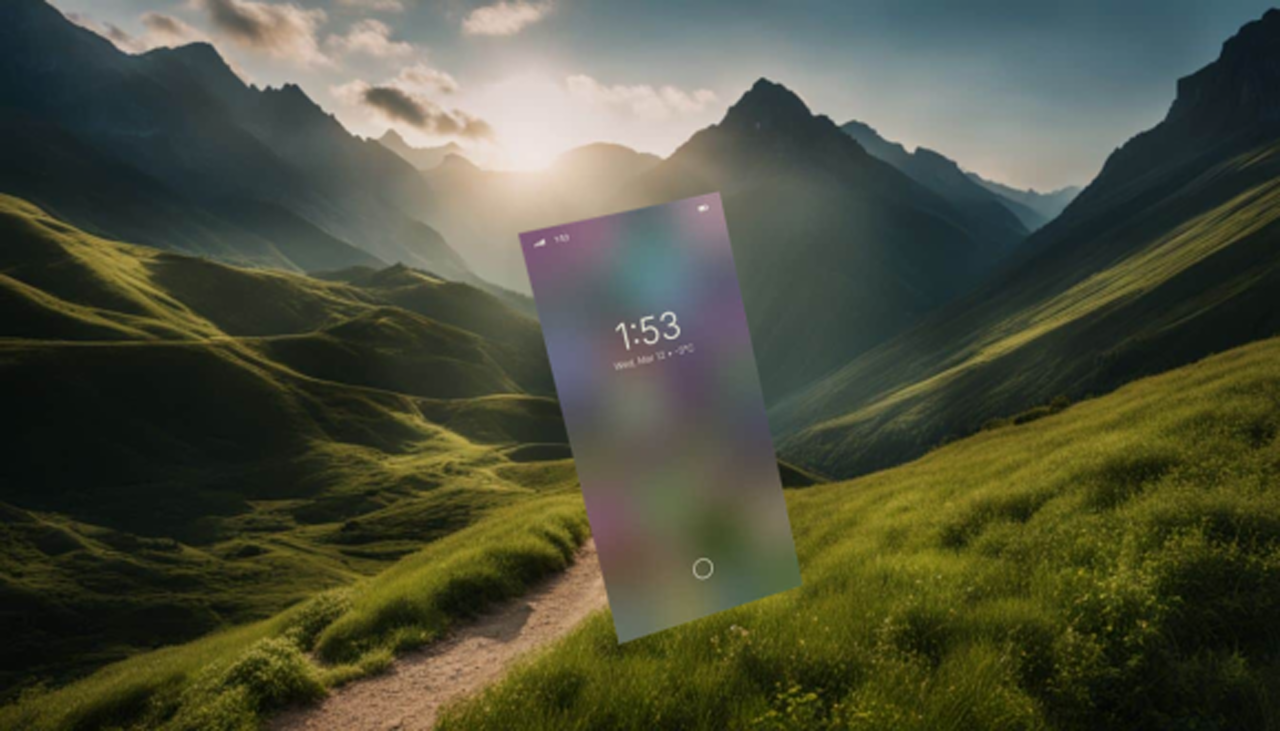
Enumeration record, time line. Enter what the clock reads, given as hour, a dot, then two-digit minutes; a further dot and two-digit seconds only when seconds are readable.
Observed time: 1.53
